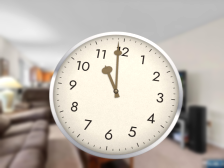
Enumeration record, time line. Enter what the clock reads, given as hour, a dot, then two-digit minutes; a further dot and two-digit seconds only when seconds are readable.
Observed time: 10.59
